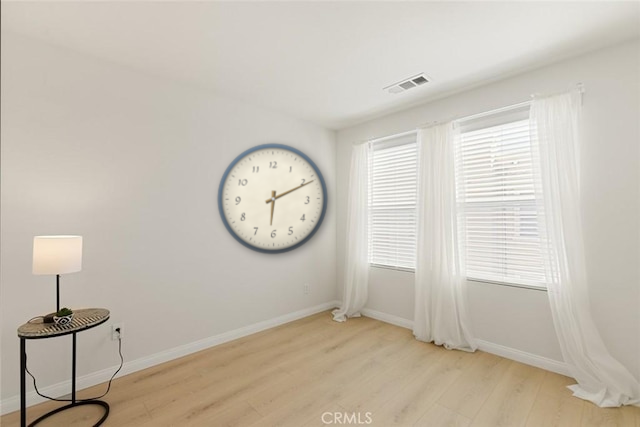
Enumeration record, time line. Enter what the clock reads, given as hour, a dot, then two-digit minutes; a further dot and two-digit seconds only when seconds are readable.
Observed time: 6.11
